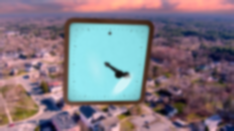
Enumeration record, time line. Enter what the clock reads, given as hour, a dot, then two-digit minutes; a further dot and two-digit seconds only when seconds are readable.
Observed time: 4.20
